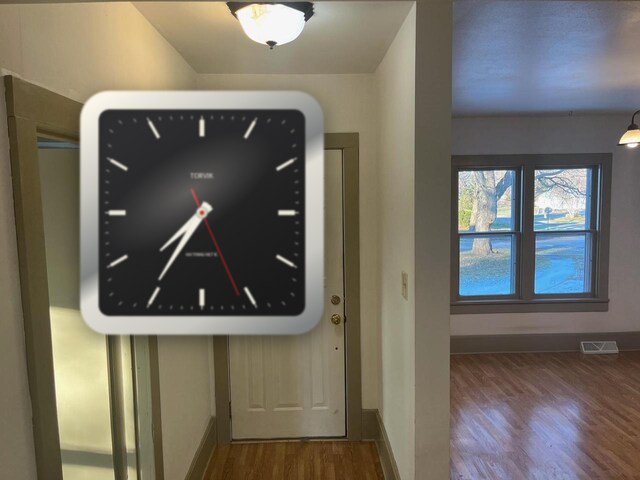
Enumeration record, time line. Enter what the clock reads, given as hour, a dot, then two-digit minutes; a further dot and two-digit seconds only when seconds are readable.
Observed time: 7.35.26
